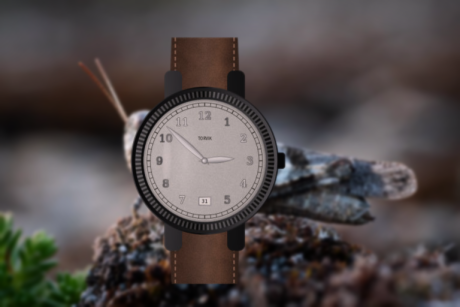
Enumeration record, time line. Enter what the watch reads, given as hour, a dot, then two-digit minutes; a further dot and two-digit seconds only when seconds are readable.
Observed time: 2.52
